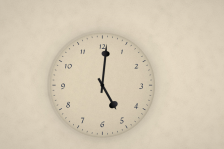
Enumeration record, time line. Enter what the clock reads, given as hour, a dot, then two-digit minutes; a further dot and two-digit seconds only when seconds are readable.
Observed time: 5.01
